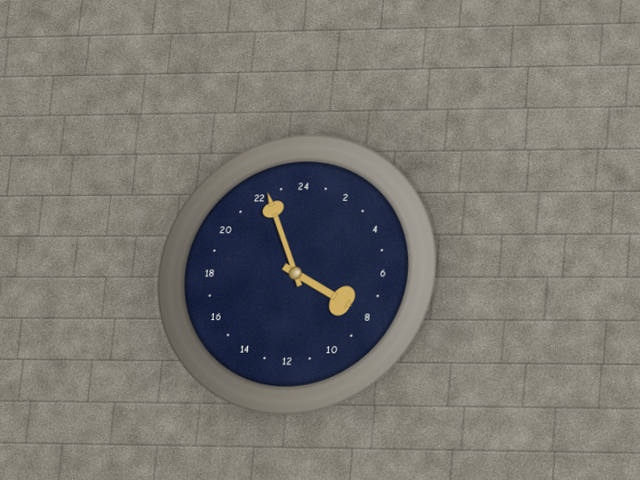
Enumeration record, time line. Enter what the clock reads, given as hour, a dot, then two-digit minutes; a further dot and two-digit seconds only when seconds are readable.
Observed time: 7.56
